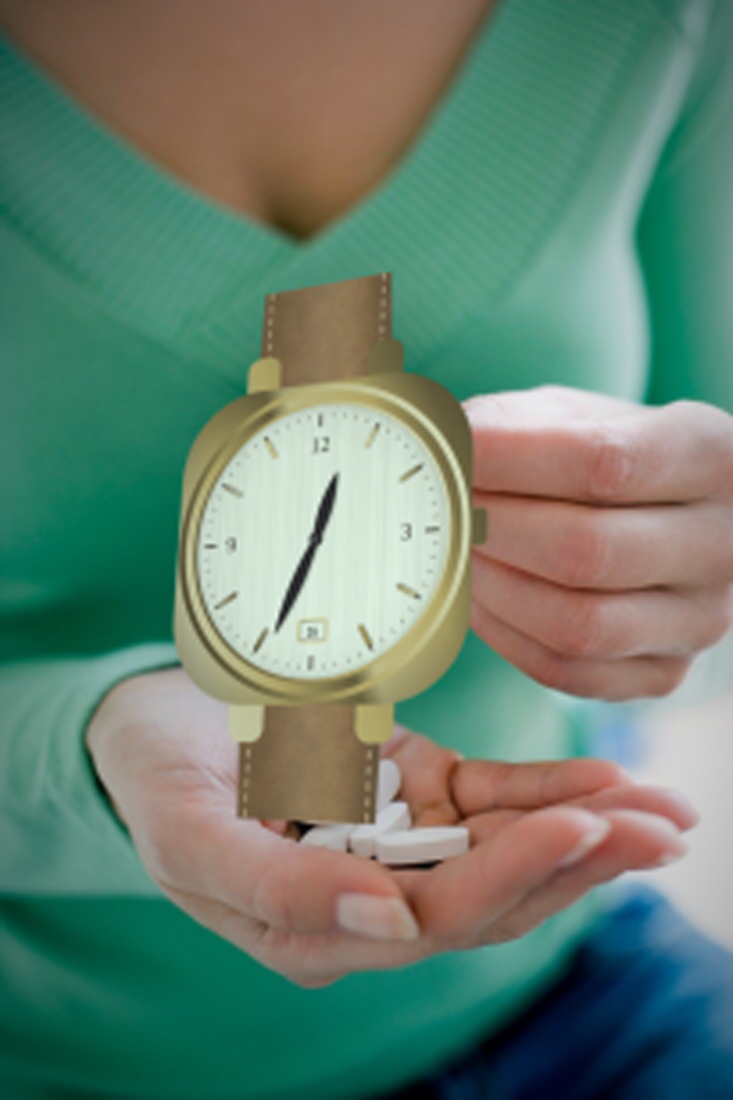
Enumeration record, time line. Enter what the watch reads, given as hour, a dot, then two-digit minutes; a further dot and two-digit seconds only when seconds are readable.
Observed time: 12.34
